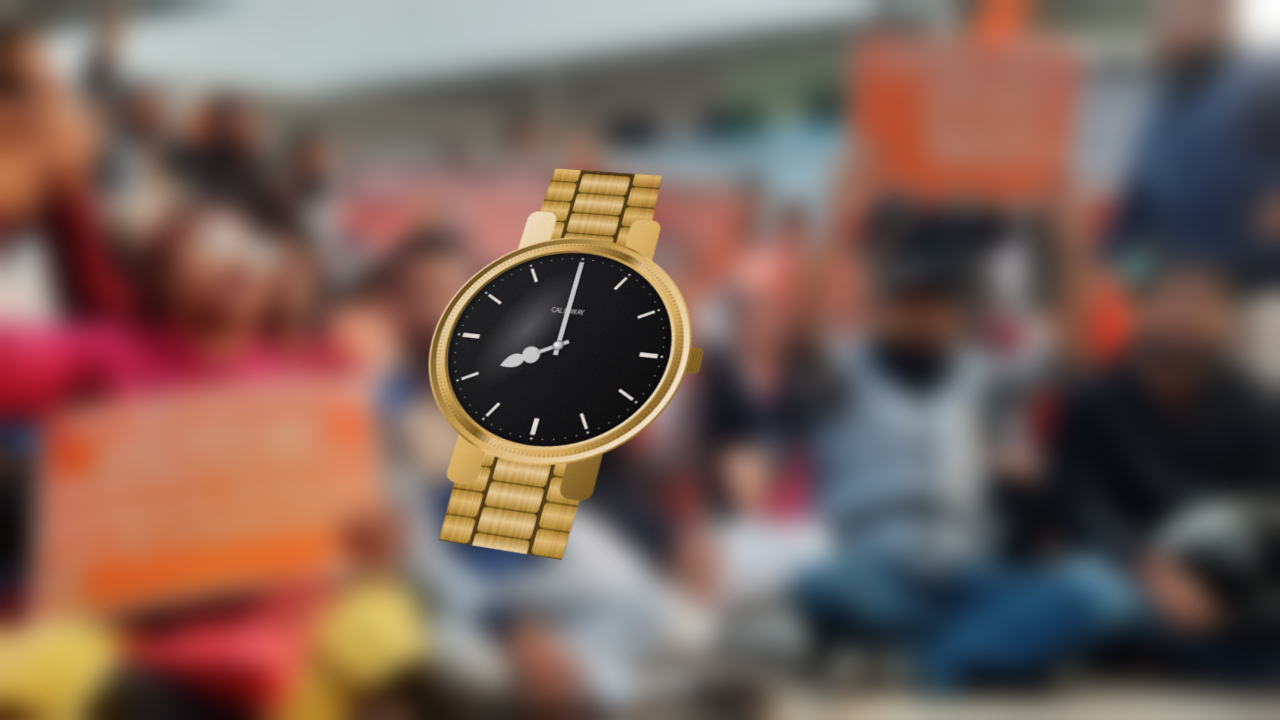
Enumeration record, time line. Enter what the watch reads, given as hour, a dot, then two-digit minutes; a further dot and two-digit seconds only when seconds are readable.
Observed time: 8.00
